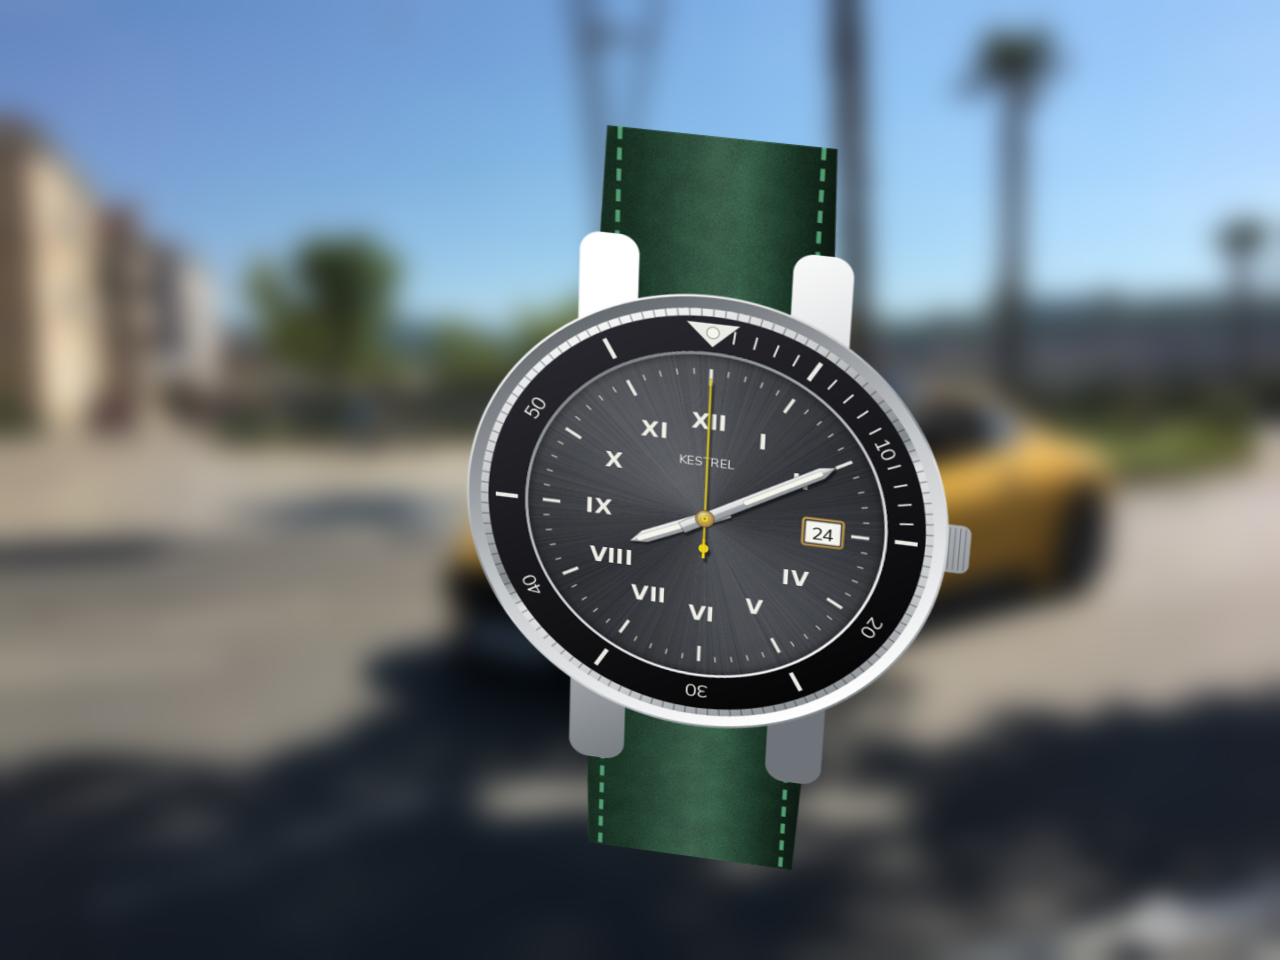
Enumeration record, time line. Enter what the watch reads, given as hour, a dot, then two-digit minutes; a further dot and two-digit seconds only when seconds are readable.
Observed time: 8.10.00
